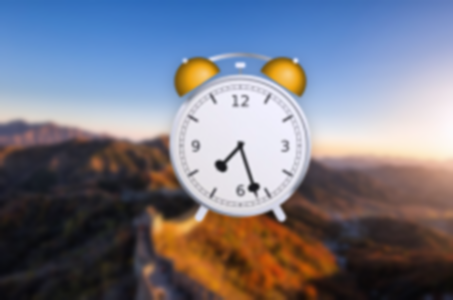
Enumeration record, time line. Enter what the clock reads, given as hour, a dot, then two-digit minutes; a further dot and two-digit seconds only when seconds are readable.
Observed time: 7.27
